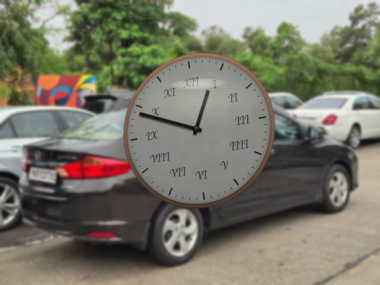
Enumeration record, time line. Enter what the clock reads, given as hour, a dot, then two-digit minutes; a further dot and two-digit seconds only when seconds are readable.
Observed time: 12.49
